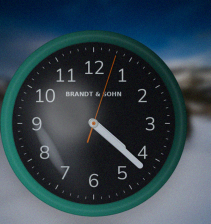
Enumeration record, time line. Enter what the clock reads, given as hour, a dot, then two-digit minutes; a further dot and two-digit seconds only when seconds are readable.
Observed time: 4.22.03
